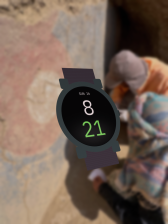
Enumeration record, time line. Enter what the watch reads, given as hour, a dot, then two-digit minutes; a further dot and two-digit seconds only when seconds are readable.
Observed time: 8.21
